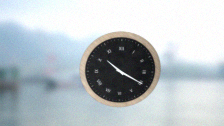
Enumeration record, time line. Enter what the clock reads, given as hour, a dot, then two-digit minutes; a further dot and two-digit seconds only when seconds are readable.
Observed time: 10.20
